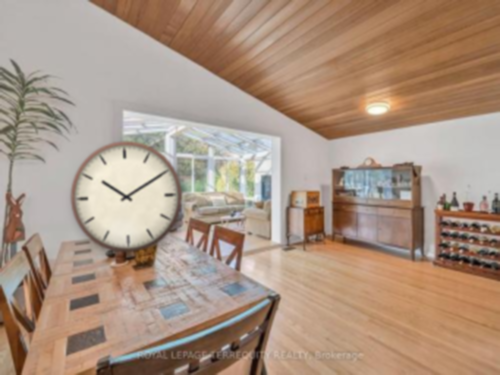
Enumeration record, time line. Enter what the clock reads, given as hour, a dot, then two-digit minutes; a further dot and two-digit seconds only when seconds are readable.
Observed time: 10.10
